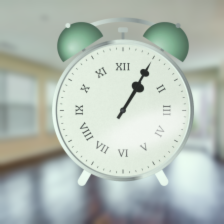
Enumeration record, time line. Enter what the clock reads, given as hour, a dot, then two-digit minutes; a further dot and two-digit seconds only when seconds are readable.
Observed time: 1.05
